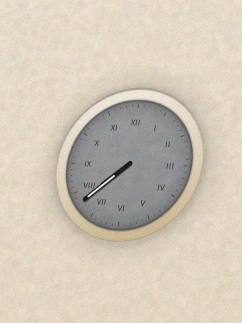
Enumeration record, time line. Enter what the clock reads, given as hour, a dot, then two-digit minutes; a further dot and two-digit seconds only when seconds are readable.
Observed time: 7.38
